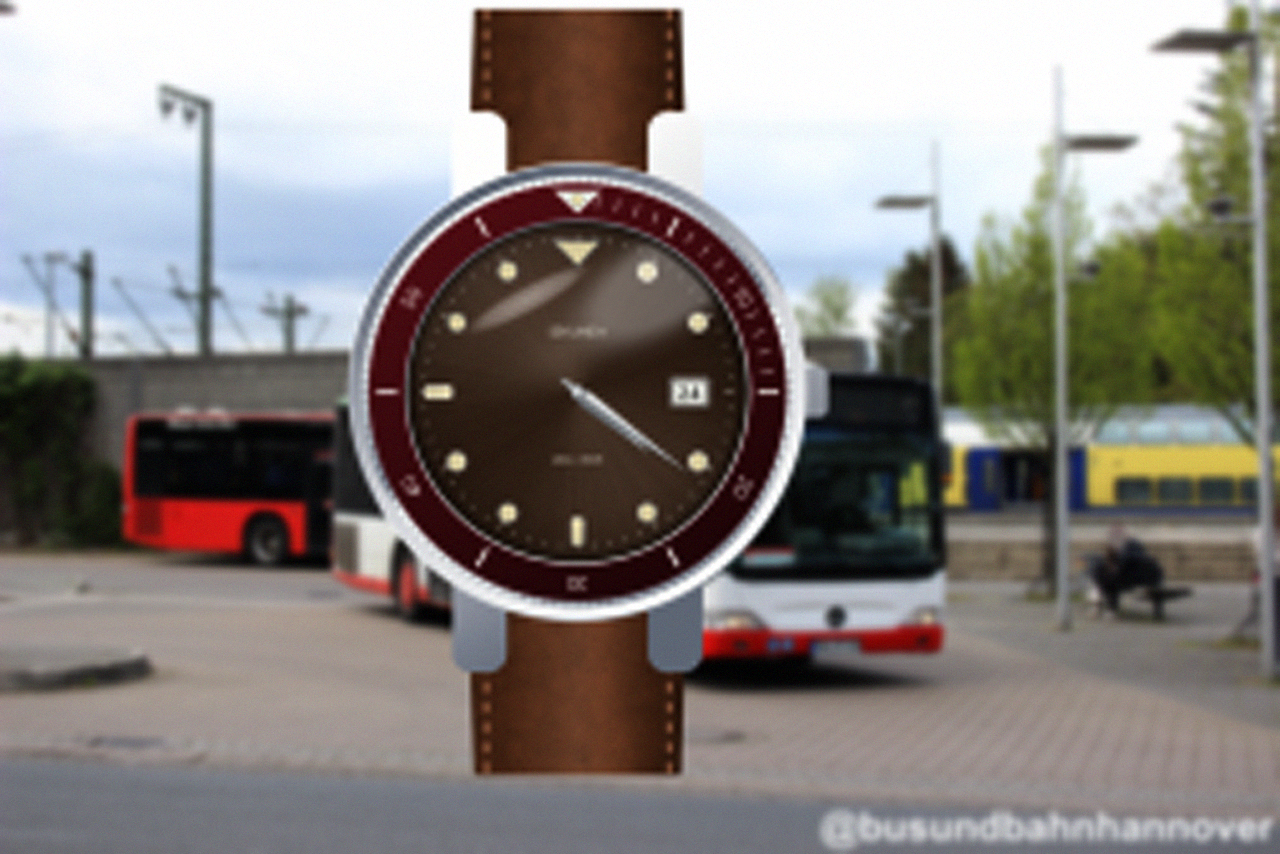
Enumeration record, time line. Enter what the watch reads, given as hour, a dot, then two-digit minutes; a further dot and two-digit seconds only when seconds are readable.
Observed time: 4.21
